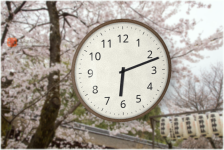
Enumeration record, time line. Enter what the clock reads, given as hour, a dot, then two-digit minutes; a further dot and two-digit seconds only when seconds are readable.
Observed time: 6.12
